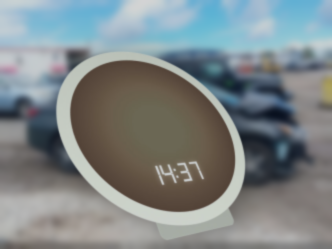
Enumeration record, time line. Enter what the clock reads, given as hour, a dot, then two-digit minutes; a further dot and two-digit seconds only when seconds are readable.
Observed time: 14.37
